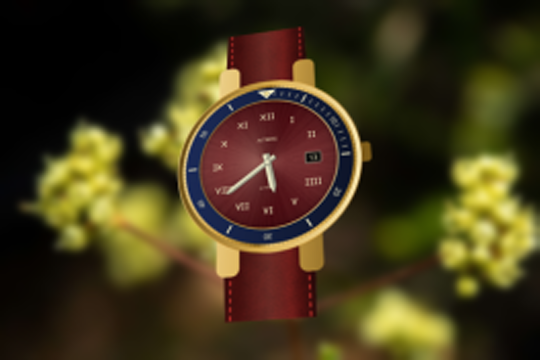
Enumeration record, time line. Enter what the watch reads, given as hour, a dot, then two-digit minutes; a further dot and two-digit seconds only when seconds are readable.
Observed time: 5.39
